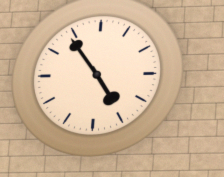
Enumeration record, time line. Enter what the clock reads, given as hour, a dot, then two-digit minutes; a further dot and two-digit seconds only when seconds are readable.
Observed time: 4.54
